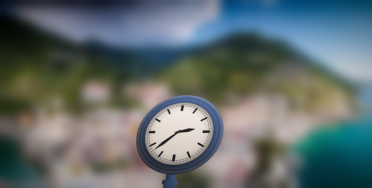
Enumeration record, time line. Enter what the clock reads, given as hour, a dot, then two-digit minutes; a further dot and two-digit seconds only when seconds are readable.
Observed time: 2.38
